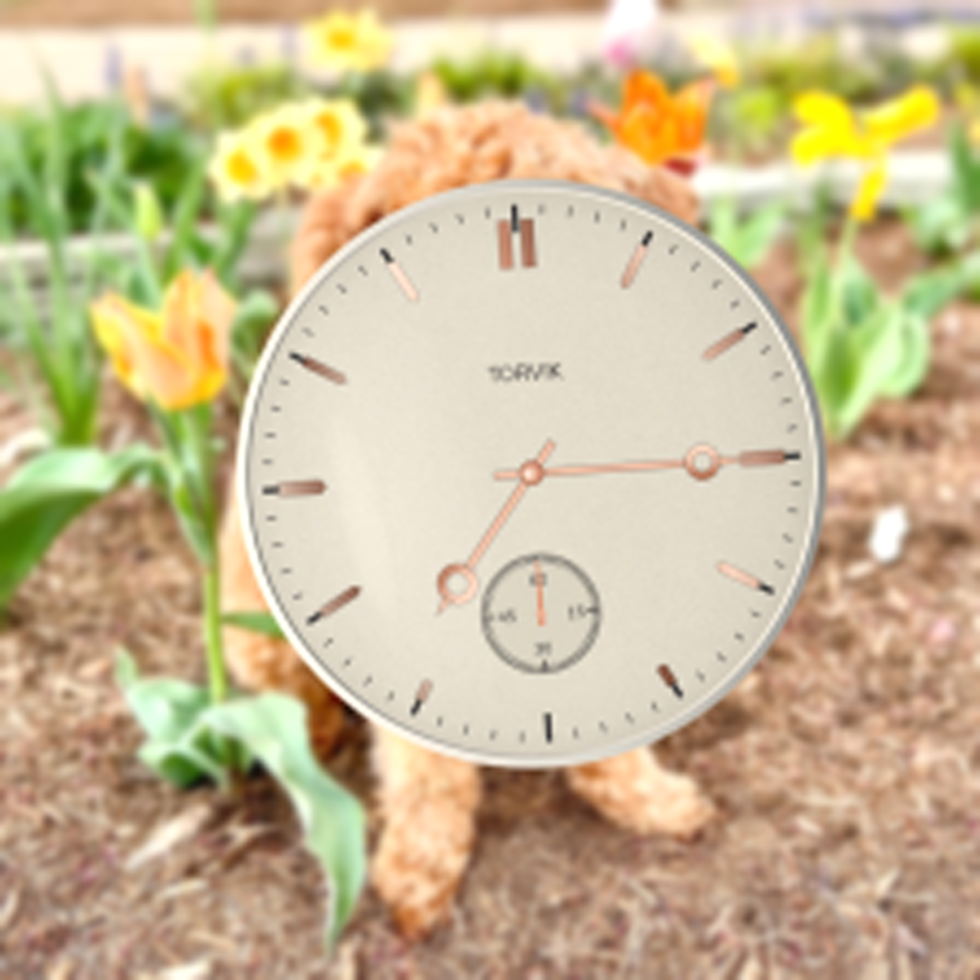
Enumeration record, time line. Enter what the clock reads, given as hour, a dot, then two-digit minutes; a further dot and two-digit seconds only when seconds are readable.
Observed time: 7.15
